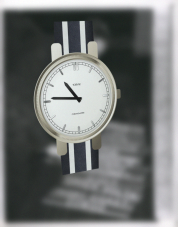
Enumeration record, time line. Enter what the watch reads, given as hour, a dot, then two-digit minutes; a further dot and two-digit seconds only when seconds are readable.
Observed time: 10.46
